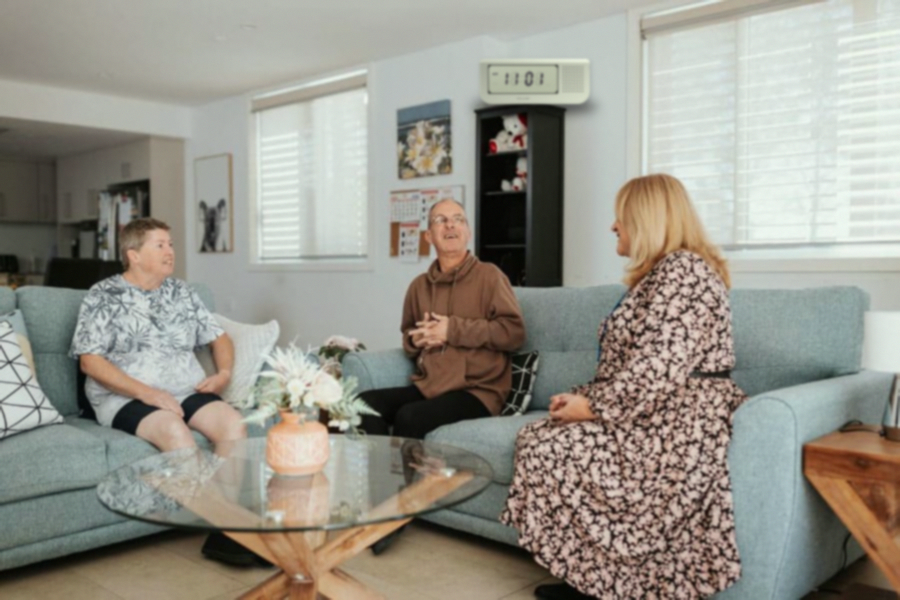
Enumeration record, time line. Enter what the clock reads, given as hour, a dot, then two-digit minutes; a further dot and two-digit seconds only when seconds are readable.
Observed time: 11.01
